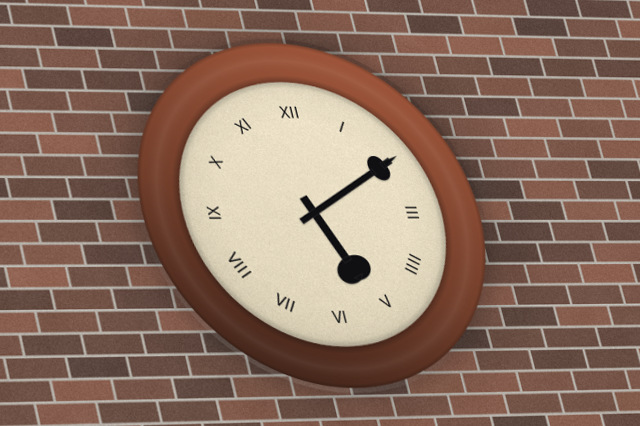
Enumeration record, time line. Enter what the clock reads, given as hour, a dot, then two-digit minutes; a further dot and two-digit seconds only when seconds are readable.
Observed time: 5.10
